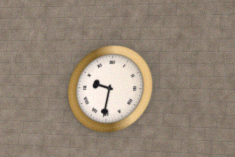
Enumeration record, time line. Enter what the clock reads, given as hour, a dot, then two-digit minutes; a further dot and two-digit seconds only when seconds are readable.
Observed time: 9.31
